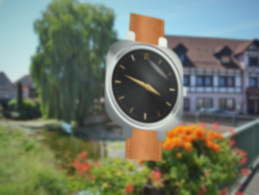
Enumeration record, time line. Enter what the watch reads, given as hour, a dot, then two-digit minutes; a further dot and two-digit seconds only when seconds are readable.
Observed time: 3.48
